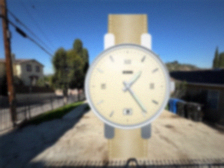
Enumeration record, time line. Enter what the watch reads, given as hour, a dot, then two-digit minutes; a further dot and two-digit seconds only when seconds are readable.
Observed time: 1.24
